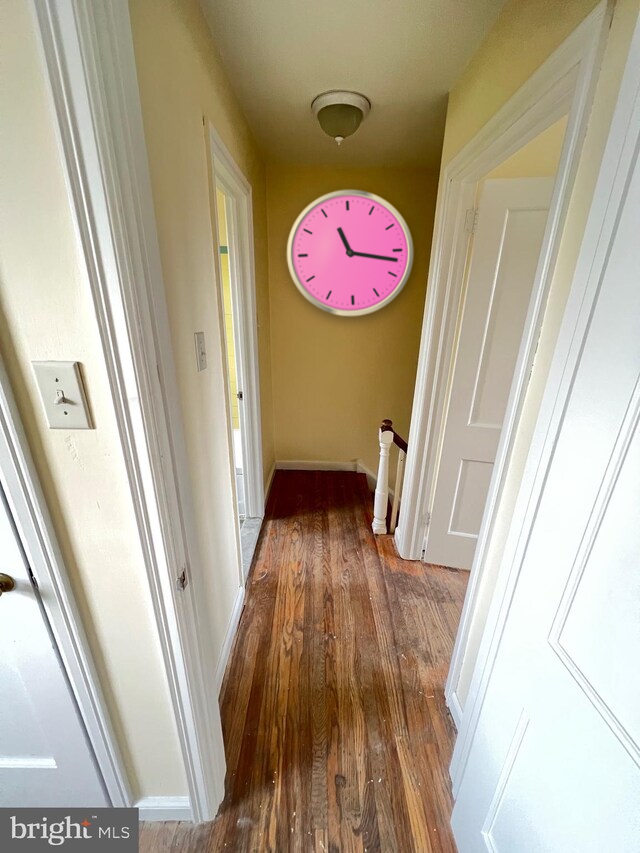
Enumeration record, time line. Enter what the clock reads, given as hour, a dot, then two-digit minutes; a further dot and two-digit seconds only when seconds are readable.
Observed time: 11.17
